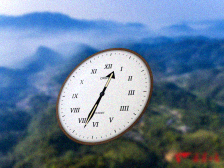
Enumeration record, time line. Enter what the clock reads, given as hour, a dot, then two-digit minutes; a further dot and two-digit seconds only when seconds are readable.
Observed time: 12.33
